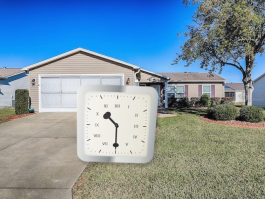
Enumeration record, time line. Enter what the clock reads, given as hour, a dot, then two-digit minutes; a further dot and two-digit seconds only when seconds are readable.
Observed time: 10.30
